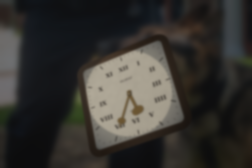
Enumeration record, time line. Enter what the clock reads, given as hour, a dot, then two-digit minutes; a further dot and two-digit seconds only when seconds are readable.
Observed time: 5.35
